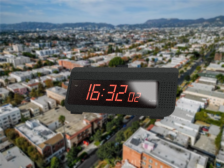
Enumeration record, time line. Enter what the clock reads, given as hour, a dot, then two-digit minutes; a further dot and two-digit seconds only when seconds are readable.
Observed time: 16.32.02
